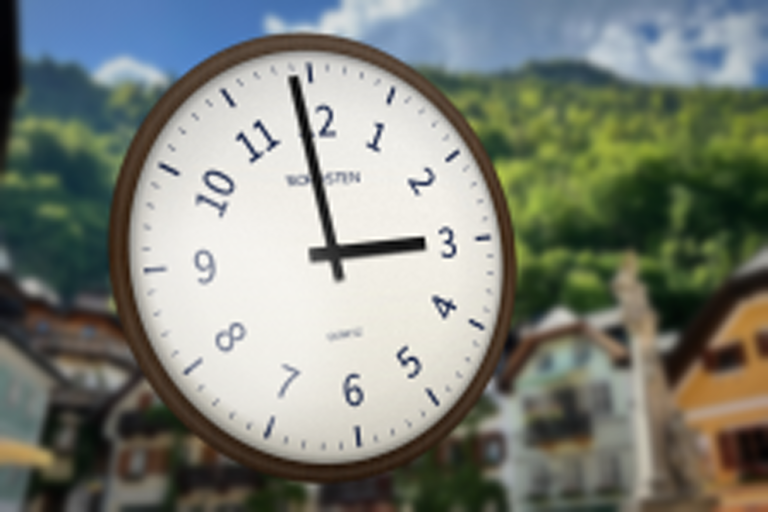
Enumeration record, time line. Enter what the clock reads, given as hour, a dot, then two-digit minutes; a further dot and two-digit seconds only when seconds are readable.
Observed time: 2.59
